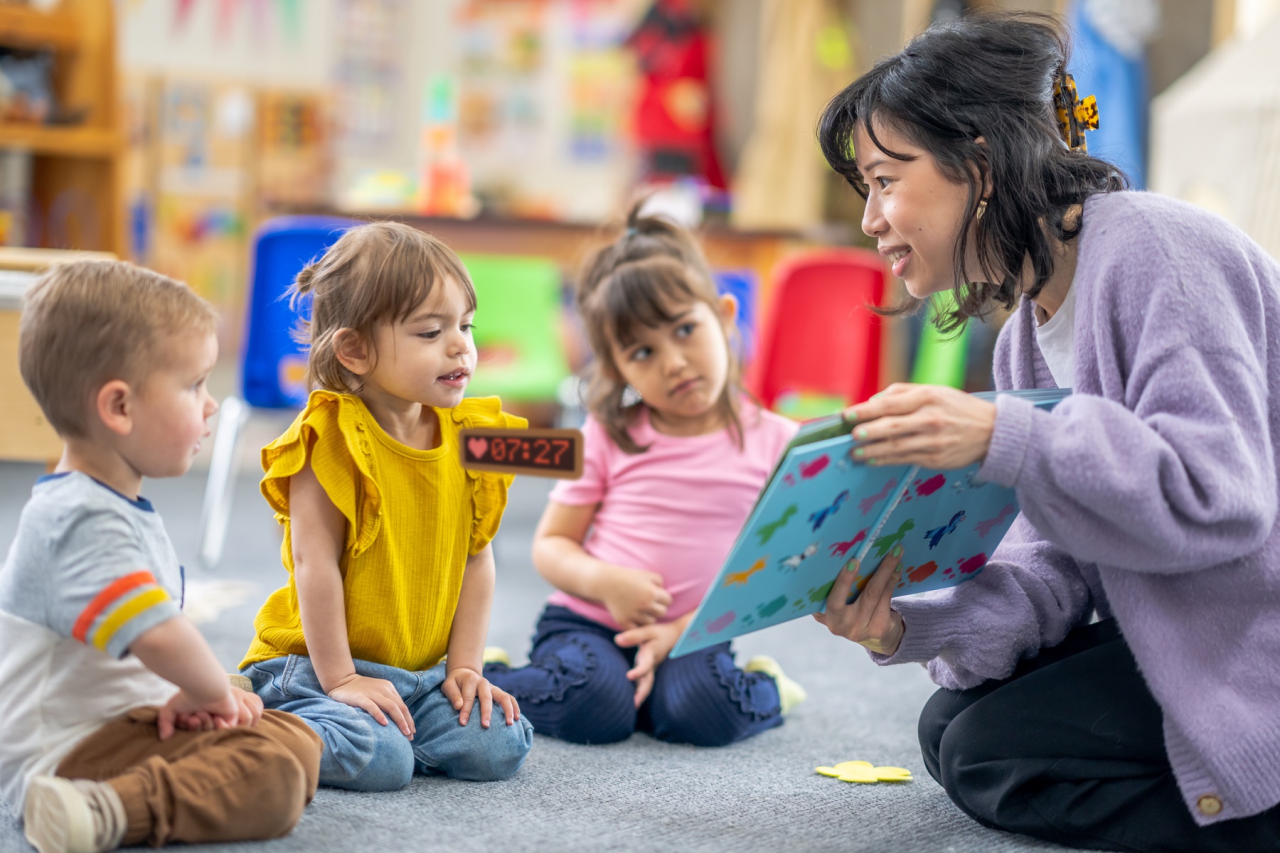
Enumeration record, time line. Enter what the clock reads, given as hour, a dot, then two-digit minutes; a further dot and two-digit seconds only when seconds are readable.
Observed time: 7.27
